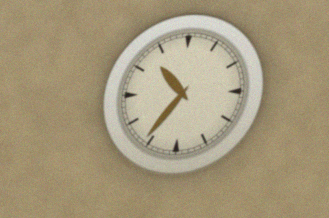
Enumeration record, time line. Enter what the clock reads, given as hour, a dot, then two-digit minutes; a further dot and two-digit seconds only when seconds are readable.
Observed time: 10.36
